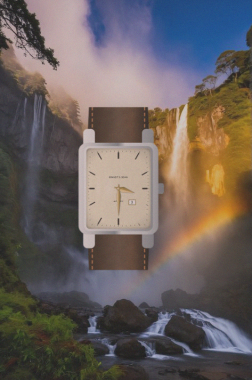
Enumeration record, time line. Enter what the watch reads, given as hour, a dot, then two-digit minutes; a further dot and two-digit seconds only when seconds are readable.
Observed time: 3.30
